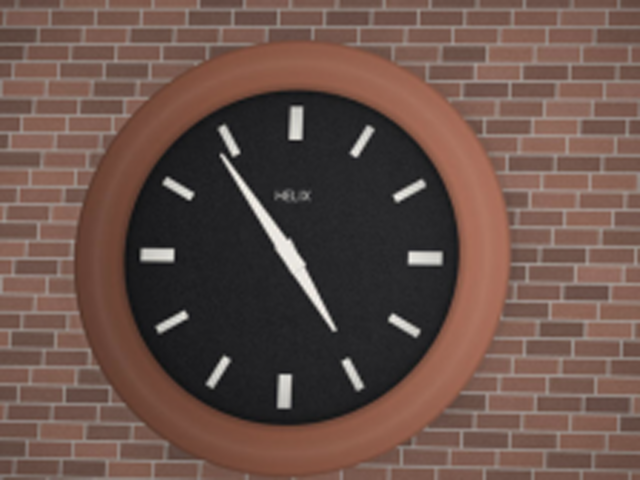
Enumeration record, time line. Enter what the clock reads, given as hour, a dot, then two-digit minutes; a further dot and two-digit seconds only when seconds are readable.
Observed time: 4.54
